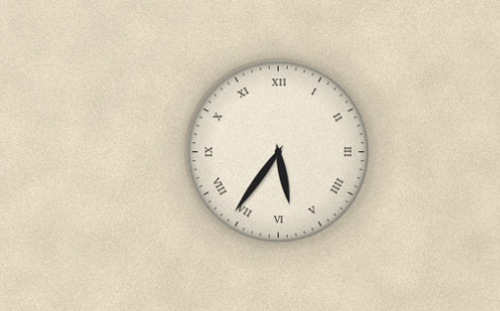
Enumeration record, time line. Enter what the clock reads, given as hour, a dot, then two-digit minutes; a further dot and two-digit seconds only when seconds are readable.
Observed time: 5.36
